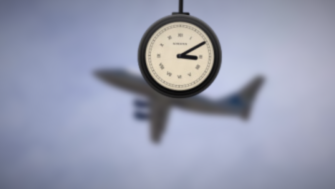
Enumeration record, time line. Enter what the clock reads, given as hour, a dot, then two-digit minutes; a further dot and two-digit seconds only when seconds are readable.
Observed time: 3.10
